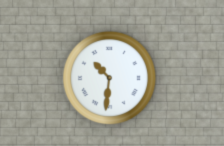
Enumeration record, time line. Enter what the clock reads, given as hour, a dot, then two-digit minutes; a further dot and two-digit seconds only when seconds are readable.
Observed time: 10.31
